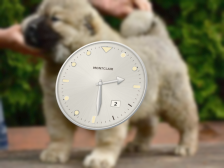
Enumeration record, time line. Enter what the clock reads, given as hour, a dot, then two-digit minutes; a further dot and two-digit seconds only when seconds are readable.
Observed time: 2.29
